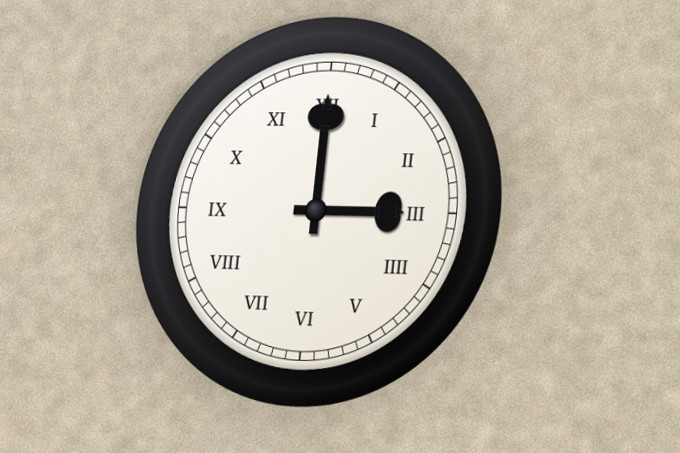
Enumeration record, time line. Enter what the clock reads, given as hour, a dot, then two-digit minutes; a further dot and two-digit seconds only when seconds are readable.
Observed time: 3.00
